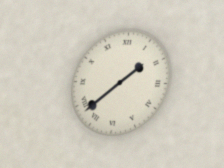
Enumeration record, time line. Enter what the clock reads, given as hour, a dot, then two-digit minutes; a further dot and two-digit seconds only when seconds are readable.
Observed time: 1.38
